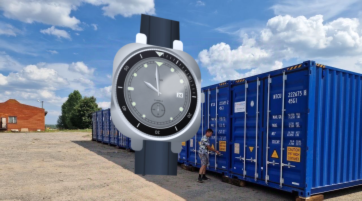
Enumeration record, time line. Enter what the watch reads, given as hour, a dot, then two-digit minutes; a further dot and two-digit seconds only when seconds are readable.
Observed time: 9.59
